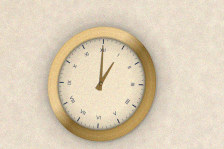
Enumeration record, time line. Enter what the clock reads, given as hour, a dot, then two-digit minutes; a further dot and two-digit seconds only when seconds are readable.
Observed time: 1.00
